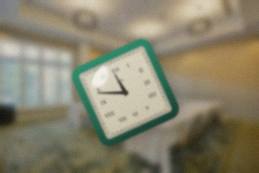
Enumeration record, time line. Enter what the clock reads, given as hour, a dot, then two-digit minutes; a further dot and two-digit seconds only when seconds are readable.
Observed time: 11.49
